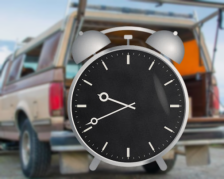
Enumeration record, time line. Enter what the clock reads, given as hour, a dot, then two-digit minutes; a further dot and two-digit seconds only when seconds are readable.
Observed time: 9.41
